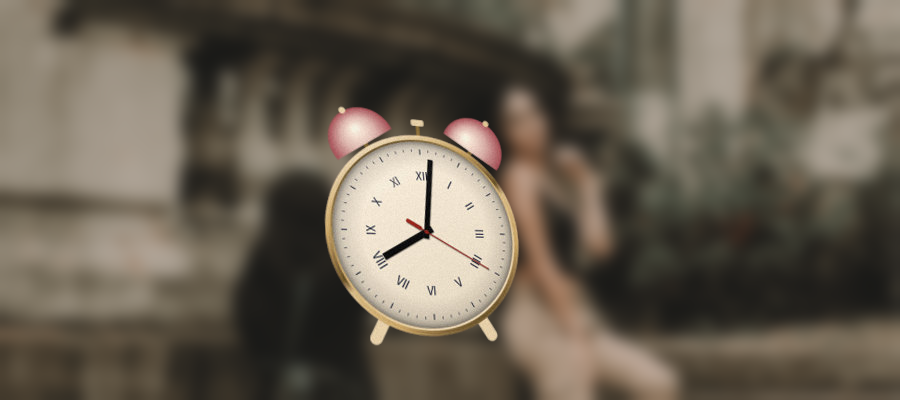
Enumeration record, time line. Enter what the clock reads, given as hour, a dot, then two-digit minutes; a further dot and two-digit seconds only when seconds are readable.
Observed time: 8.01.20
